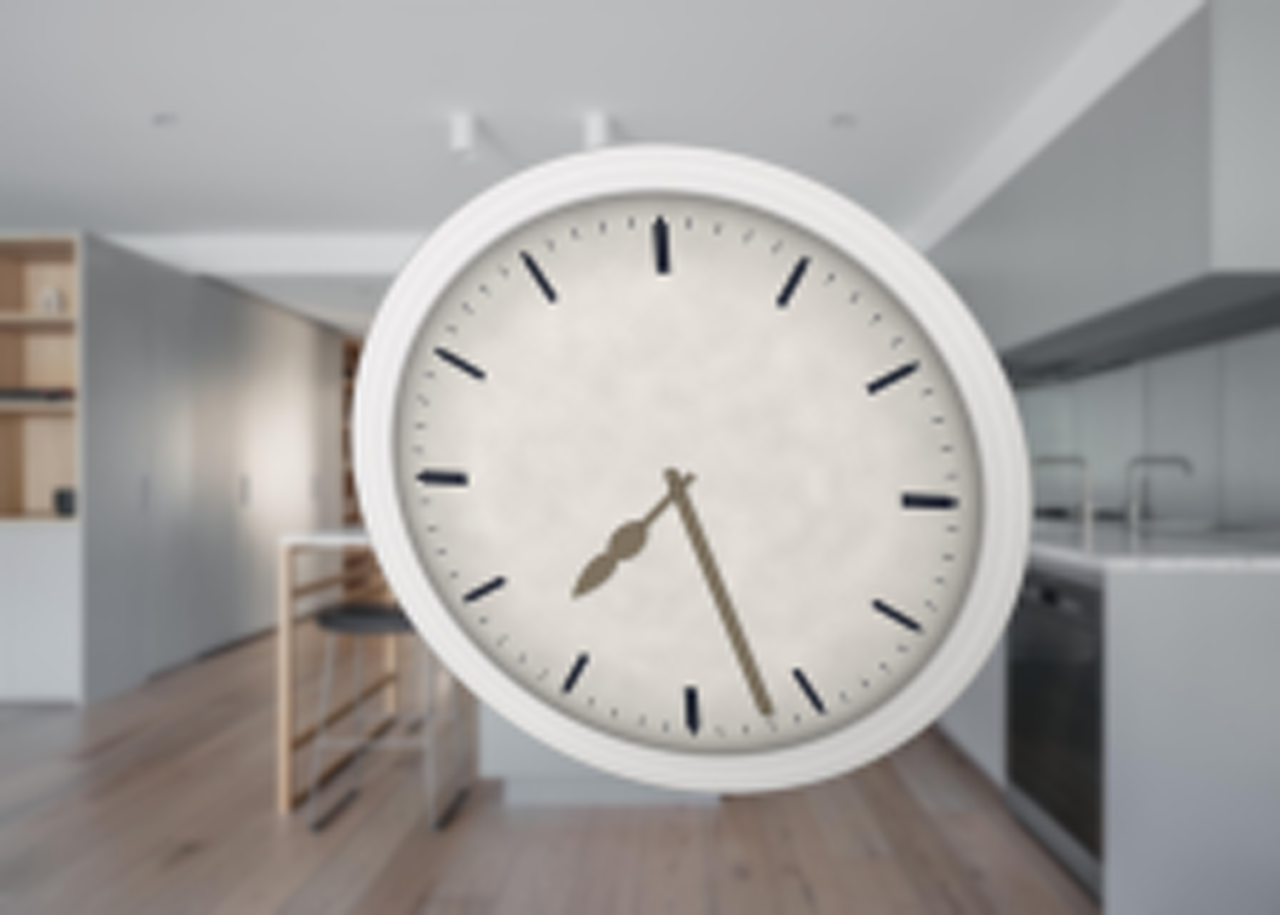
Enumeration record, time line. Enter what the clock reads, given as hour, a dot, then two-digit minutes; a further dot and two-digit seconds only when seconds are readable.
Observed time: 7.27
